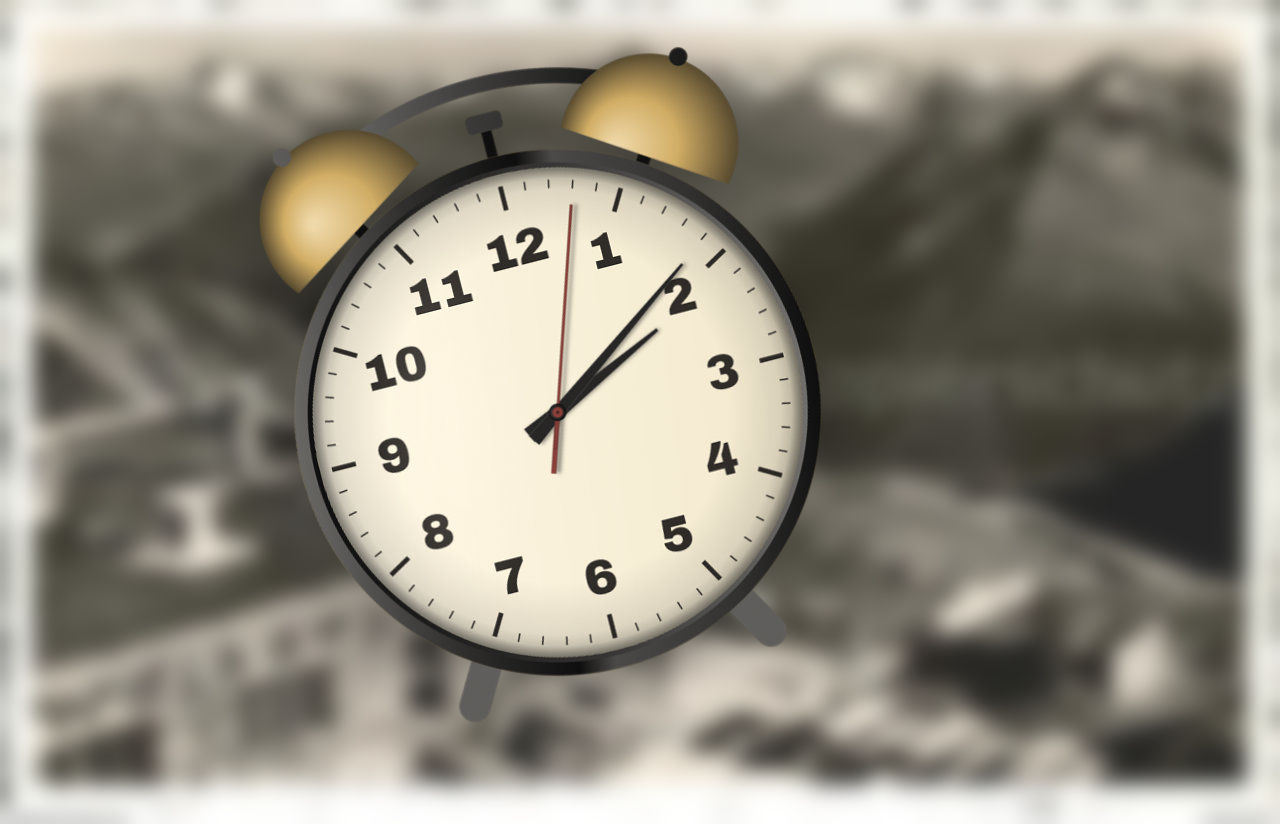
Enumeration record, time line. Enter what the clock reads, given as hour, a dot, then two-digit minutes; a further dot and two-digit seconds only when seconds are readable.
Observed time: 2.09.03
